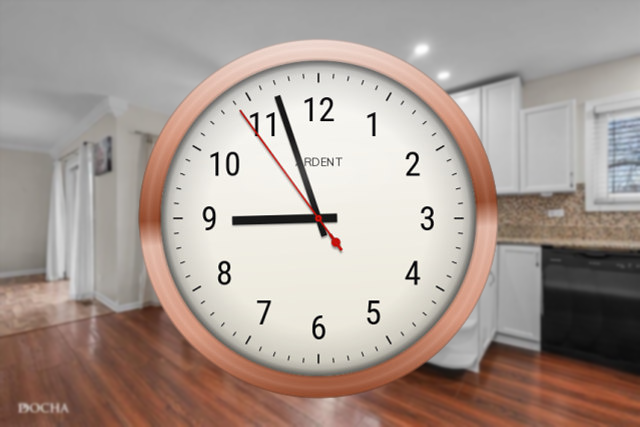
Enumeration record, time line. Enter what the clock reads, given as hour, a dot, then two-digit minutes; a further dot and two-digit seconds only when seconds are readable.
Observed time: 8.56.54
